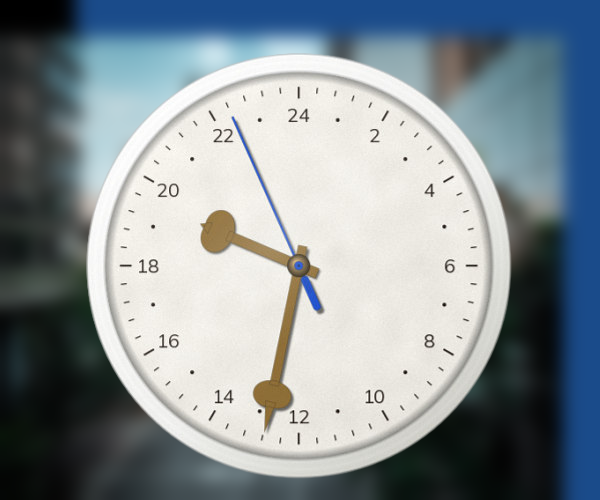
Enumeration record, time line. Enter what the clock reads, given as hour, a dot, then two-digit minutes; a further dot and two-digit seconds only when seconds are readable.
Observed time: 19.31.56
